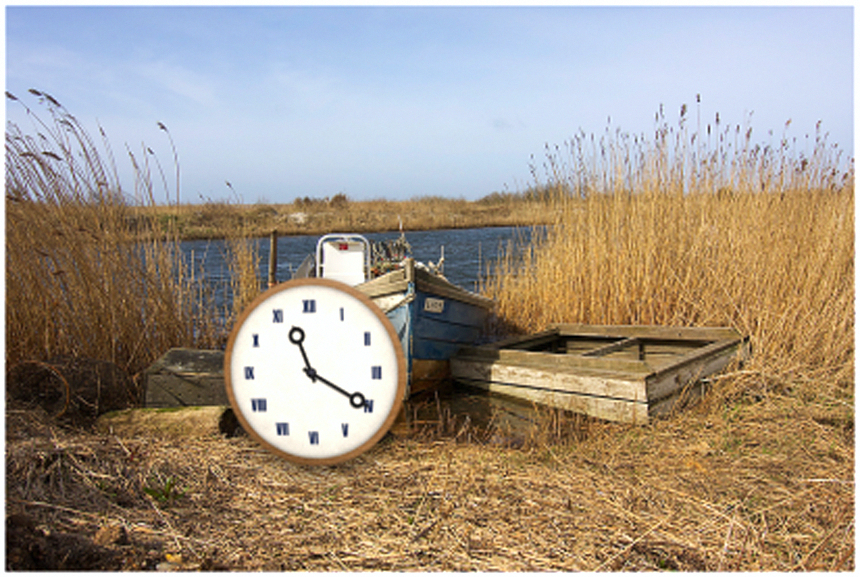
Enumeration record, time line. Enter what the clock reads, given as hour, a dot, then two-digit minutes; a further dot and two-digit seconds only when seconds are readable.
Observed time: 11.20
